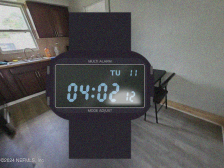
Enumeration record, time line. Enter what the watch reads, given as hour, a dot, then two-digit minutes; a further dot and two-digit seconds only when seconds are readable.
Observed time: 4.02.12
